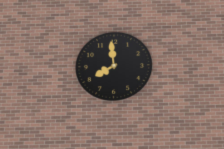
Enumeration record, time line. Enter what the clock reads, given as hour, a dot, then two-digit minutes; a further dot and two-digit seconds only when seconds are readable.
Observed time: 7.59
